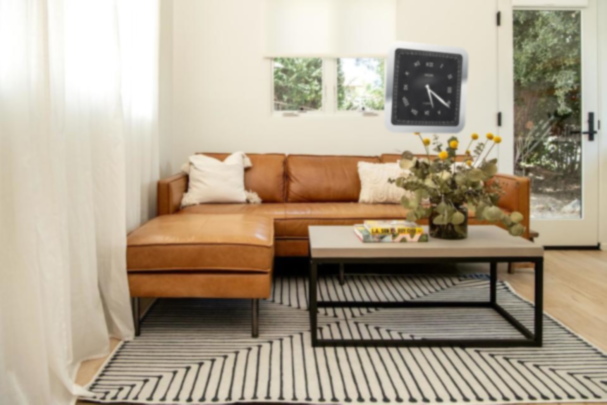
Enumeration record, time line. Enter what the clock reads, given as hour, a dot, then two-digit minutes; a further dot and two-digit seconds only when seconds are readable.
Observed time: 5.21
